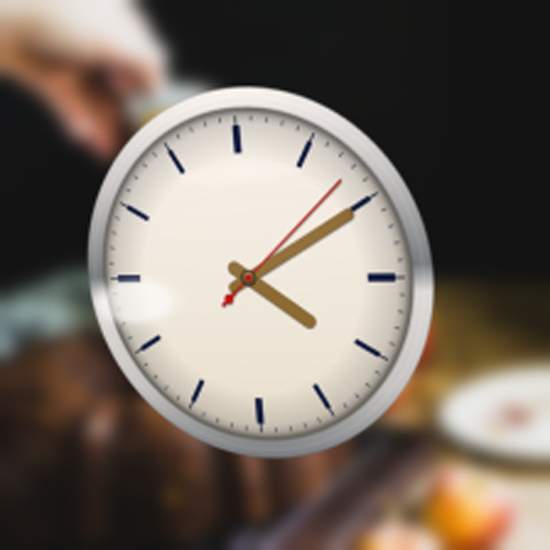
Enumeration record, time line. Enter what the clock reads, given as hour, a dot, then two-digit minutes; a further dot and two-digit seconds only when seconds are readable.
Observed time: 4.10.08
